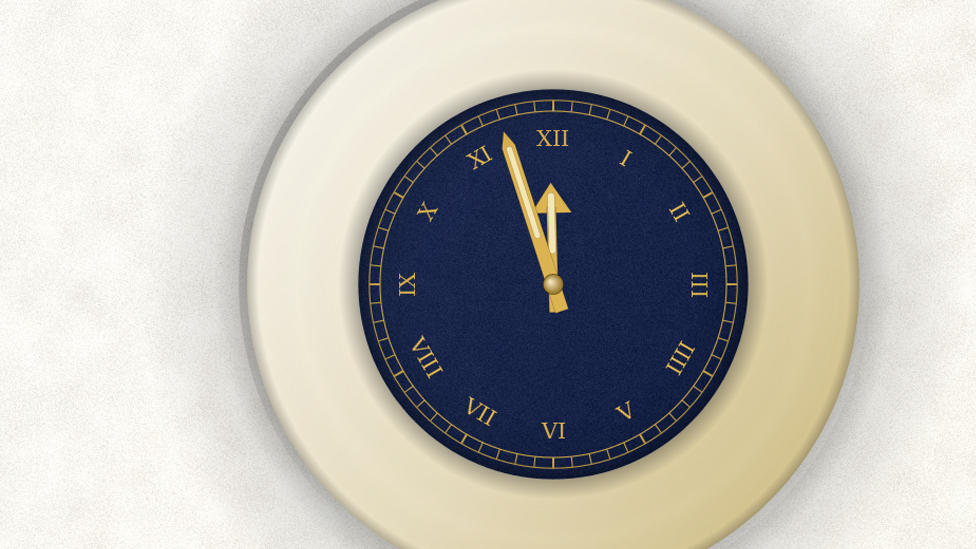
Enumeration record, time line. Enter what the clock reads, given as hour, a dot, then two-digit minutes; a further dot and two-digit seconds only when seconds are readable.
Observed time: 11.57
